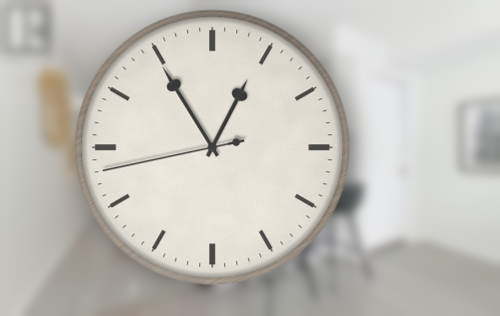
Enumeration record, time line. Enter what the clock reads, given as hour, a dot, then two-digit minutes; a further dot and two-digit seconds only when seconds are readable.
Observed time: 12.54.43
